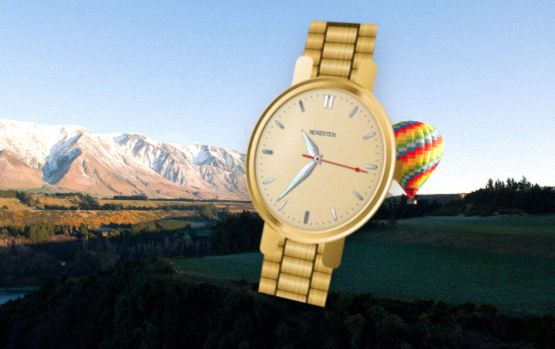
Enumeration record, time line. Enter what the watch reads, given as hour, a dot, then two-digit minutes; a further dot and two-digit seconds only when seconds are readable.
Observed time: 10.36.16
